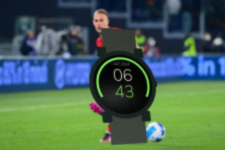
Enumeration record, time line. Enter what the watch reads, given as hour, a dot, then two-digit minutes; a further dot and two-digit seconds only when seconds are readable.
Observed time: 6.43
